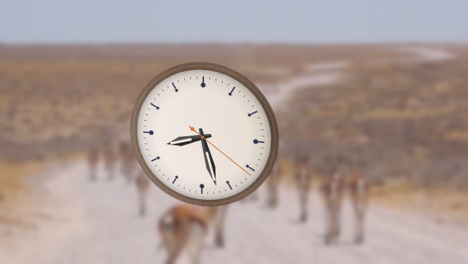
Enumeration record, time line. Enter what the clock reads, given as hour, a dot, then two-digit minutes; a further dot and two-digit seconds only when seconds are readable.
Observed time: 8.27.21
